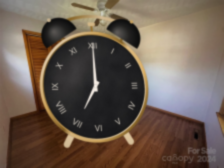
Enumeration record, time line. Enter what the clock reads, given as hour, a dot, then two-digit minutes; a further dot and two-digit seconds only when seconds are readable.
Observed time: 7.00
